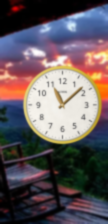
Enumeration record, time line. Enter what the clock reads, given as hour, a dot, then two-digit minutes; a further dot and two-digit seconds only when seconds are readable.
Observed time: 11.08
